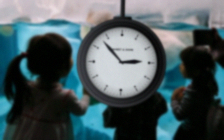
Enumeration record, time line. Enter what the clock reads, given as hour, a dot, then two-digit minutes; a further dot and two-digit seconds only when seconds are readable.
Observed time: 2.53
